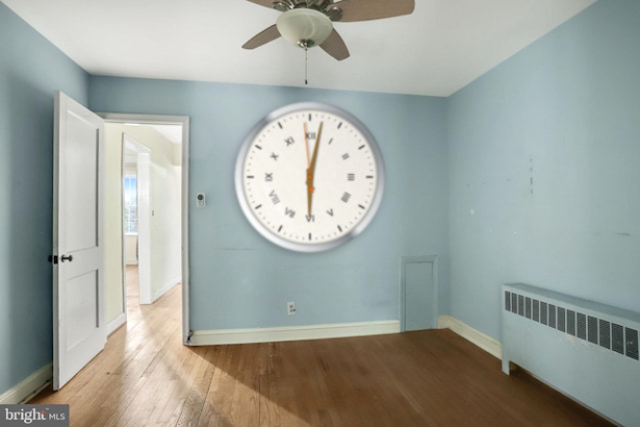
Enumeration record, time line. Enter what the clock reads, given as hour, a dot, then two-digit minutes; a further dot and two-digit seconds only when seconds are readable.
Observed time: 6.01.59
